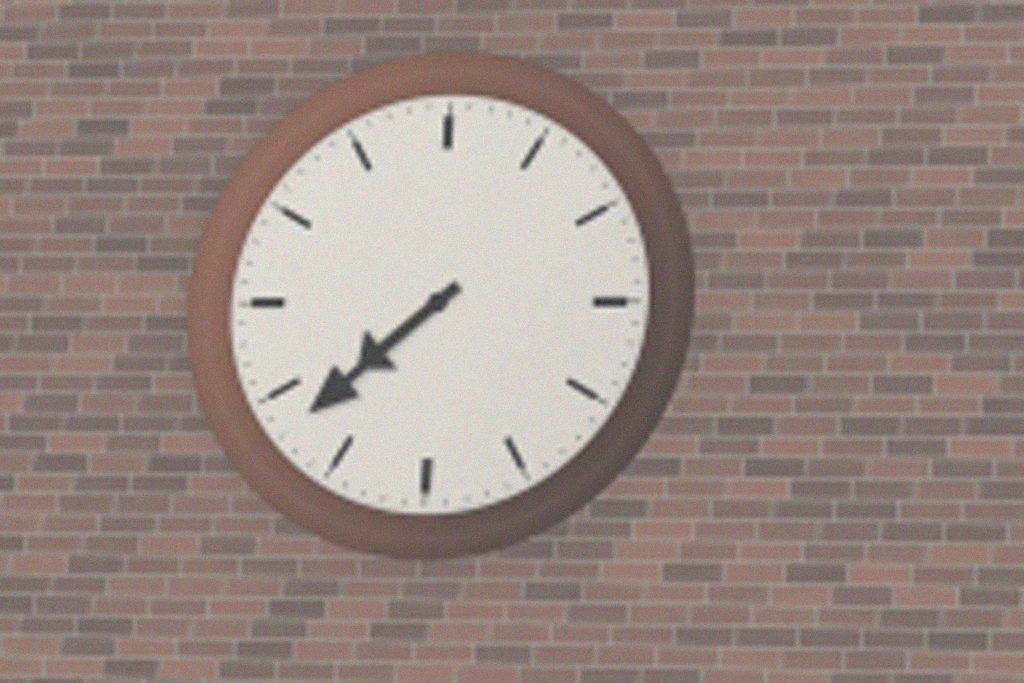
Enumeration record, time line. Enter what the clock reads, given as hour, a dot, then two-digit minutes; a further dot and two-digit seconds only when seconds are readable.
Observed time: 7.38
